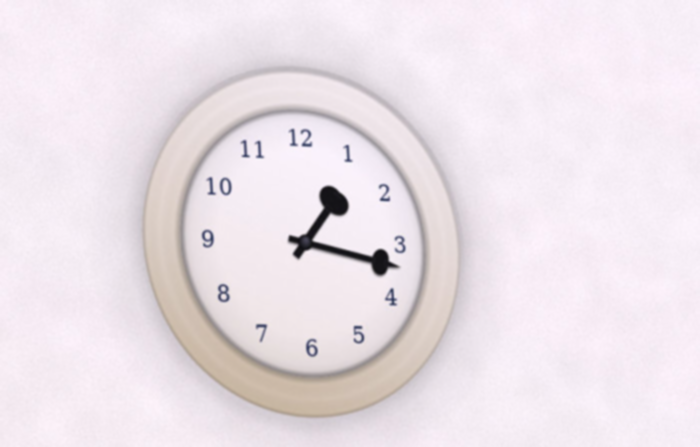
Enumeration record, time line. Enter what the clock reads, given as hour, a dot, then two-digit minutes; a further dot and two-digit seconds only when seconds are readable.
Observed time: 1.17
